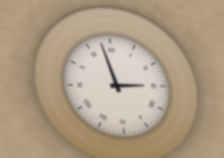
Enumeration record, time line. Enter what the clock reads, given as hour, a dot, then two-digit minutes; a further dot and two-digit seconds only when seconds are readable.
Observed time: 2.58
